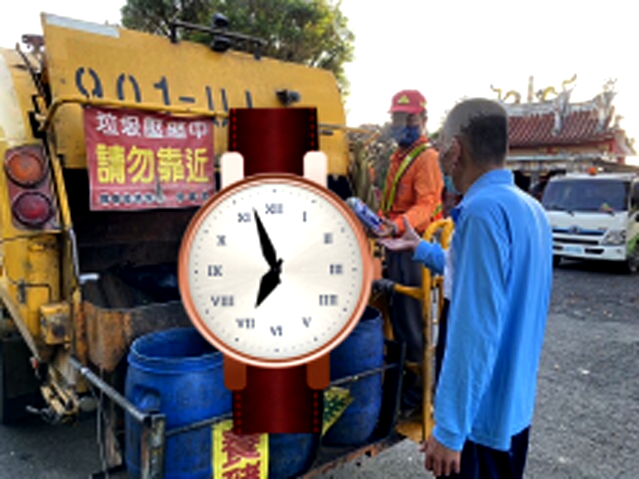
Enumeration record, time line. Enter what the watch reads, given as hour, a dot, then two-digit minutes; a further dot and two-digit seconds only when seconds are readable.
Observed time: 6.57
